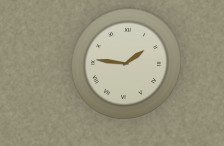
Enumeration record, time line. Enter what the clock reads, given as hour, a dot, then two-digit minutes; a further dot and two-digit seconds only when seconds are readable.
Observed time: 1.46
